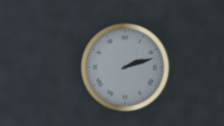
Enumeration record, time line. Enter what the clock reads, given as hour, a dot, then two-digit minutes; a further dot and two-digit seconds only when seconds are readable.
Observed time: 2.12
